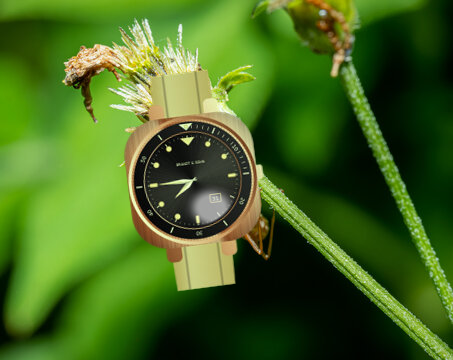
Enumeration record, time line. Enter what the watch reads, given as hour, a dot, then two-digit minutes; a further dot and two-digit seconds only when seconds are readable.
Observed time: 7.45
